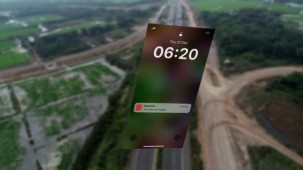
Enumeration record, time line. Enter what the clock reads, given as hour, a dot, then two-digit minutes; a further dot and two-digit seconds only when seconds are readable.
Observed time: 6.20
